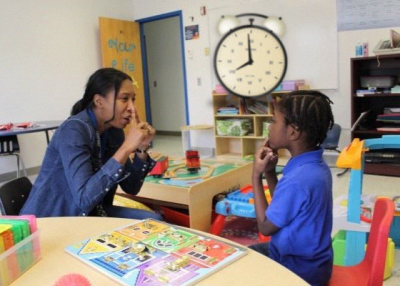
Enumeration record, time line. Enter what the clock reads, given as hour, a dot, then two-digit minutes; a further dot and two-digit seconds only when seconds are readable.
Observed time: 7.59
